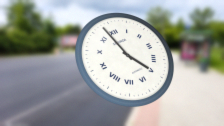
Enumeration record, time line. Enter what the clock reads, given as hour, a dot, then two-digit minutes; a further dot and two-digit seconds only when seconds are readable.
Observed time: 4.58
